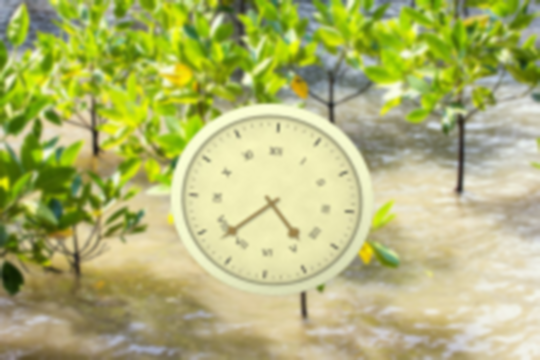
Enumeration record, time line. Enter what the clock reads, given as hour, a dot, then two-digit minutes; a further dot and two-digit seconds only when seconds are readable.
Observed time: 4.38
